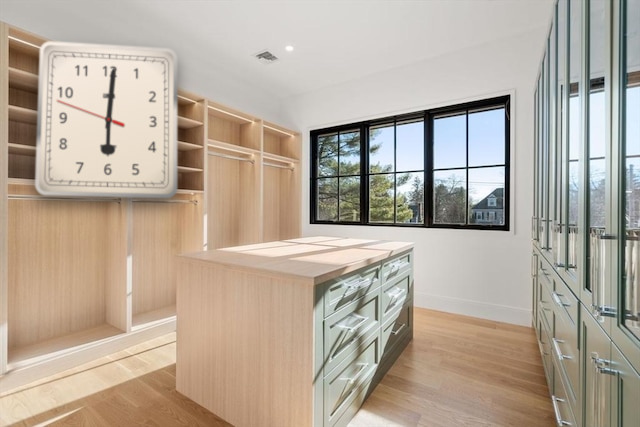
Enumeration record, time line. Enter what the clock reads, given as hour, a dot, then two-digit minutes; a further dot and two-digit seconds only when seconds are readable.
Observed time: 6.00.48
